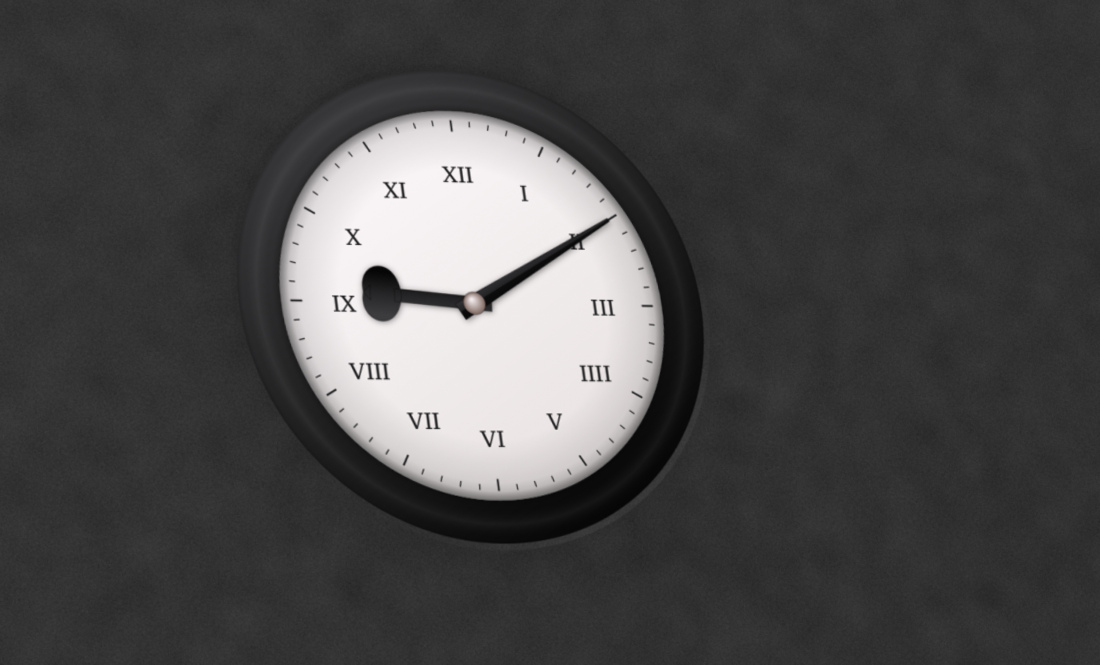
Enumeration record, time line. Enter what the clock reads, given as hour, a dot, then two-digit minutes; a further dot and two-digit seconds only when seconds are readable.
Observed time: 9.10
